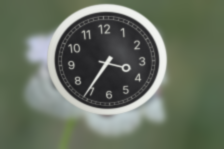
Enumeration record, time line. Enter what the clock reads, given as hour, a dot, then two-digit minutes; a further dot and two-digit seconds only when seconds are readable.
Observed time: 3.36
